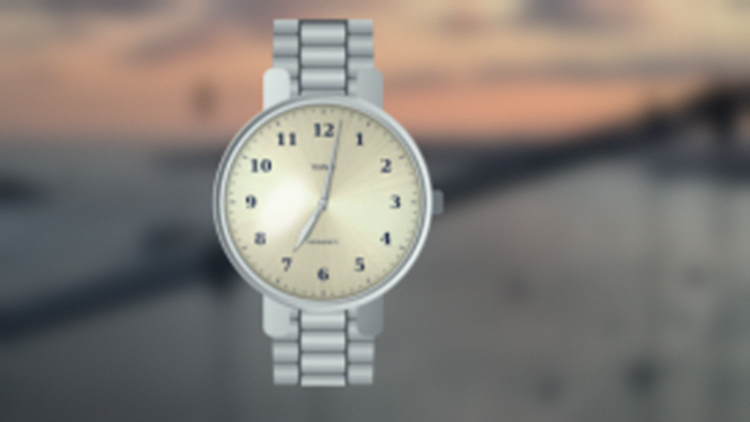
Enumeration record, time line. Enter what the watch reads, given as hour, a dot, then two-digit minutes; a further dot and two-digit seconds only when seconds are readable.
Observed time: 7.02
